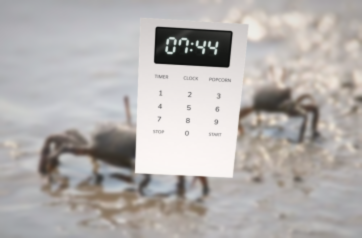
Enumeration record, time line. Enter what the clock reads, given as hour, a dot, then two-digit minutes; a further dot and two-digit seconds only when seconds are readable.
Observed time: 7.44
